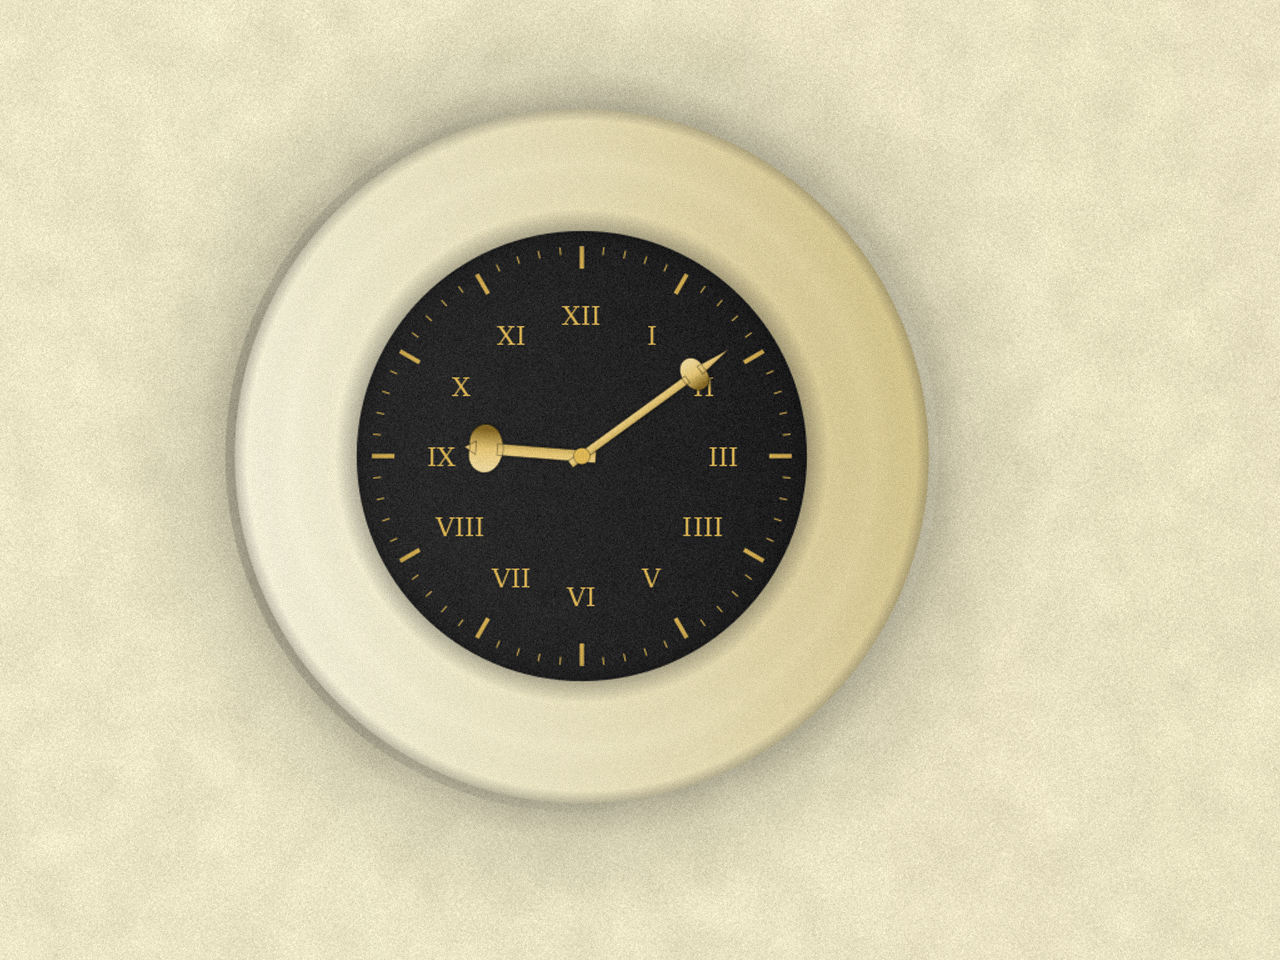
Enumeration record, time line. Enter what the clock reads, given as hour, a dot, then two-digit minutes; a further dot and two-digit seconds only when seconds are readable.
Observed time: 9.09
